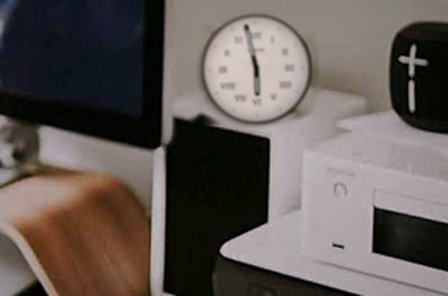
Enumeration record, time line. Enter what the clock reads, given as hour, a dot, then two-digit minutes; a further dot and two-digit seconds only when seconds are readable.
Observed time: 5.58
